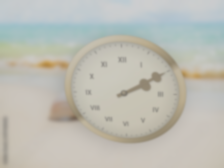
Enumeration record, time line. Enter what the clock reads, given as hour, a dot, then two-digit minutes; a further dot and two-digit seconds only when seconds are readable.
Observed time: 2.10
